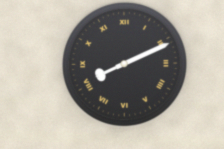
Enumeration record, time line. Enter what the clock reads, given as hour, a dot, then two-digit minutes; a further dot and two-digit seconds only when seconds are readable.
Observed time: 8.11
